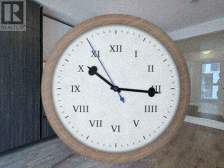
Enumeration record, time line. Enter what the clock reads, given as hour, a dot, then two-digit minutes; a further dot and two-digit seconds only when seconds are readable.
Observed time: 10.15.55
